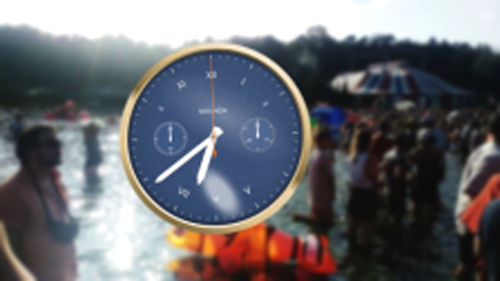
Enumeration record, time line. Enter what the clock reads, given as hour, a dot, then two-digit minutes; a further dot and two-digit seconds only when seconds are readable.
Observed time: 6.39
